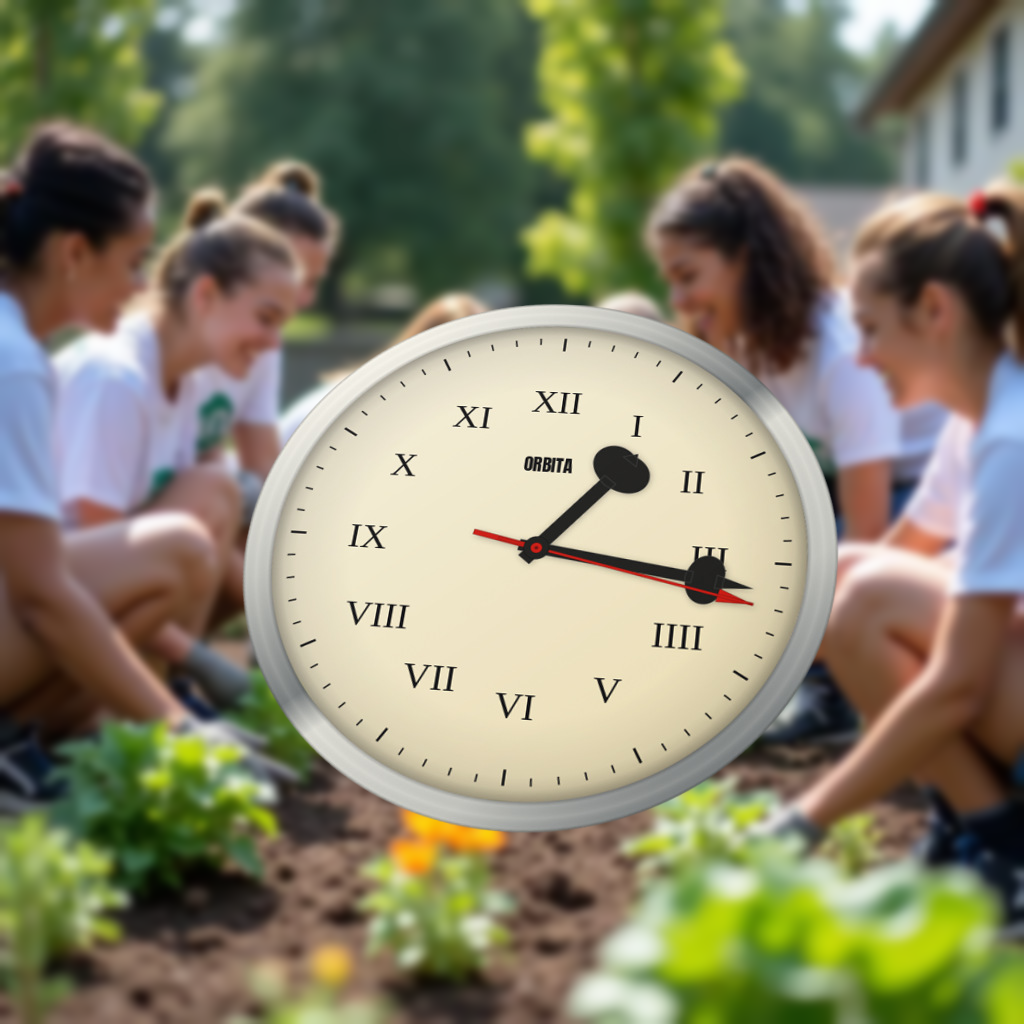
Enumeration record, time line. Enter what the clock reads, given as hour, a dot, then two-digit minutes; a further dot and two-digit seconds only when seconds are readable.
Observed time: 1.16.17
